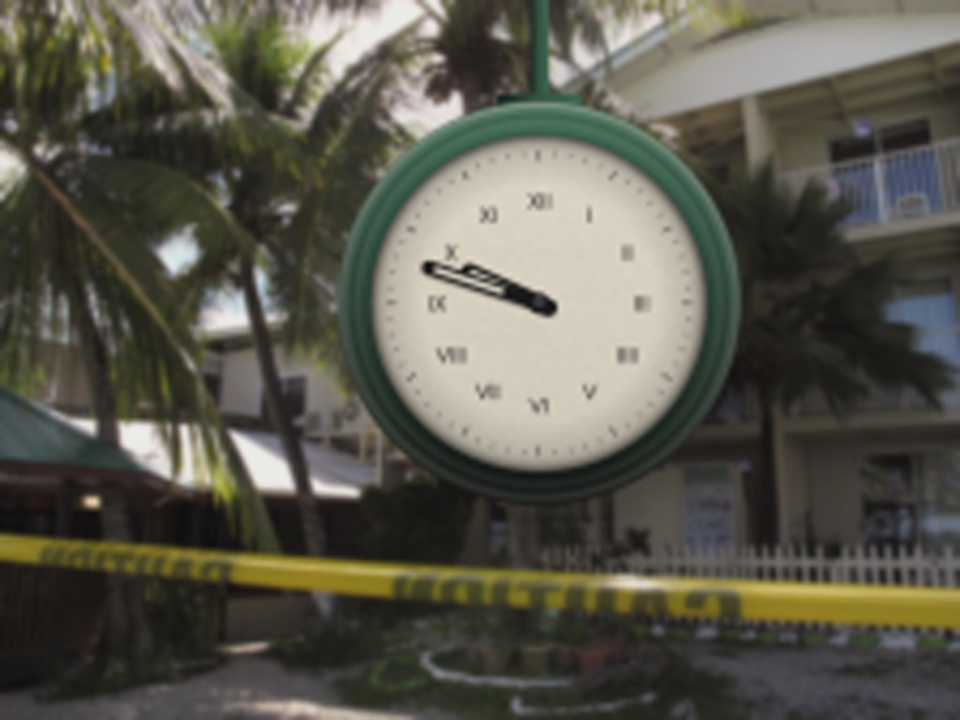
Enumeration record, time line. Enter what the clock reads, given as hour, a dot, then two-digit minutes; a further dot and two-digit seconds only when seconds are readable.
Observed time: 9.48
